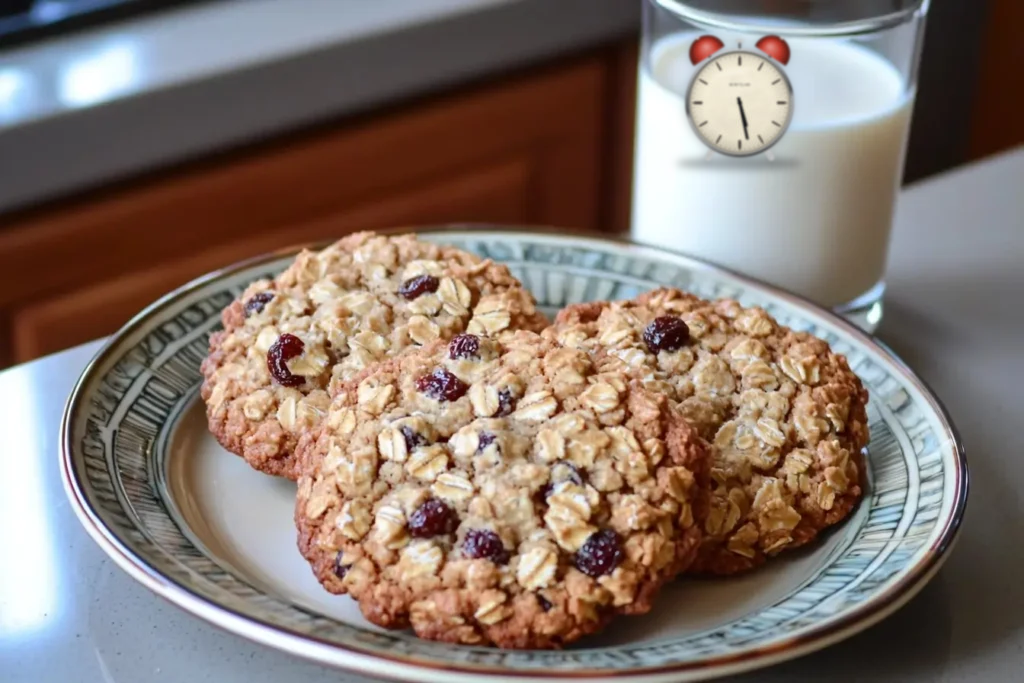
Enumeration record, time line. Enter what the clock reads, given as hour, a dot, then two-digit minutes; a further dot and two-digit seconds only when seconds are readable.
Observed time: 5.28
